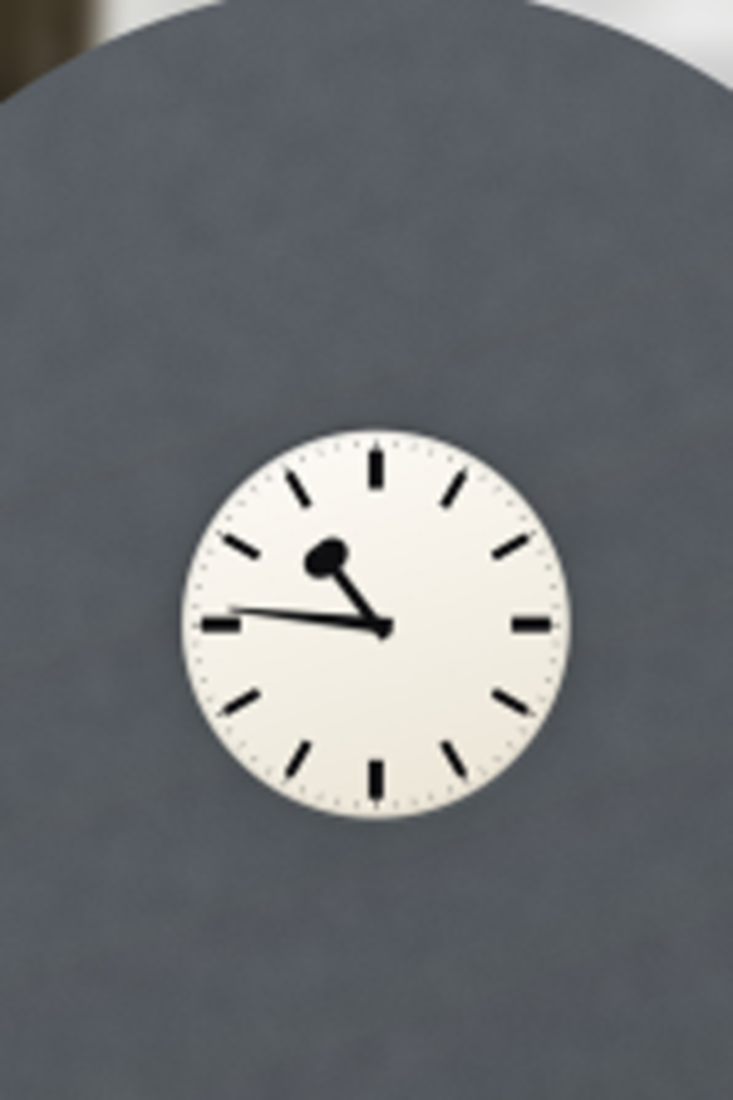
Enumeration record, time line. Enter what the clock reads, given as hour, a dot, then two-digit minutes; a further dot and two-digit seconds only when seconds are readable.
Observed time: 10.46
